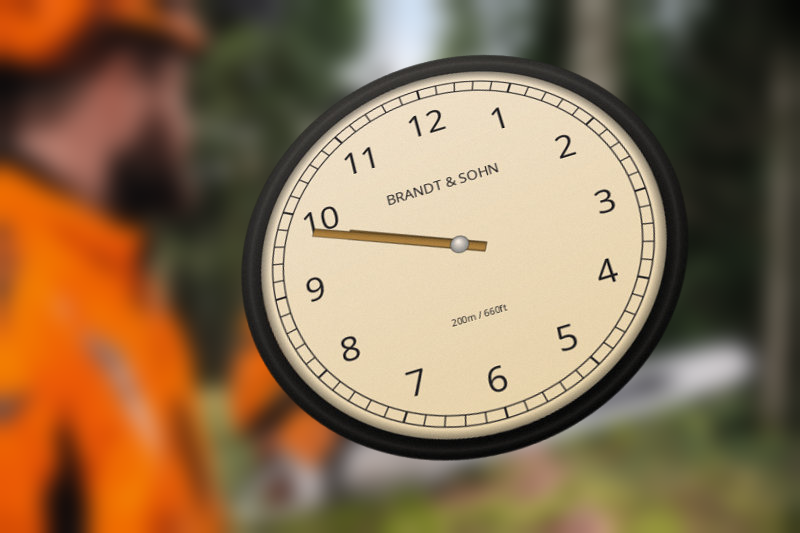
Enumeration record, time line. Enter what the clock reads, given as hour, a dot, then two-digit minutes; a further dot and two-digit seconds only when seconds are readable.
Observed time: 9.49
